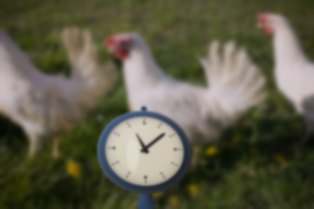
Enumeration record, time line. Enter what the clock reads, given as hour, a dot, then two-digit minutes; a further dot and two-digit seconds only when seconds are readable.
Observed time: 11.08
